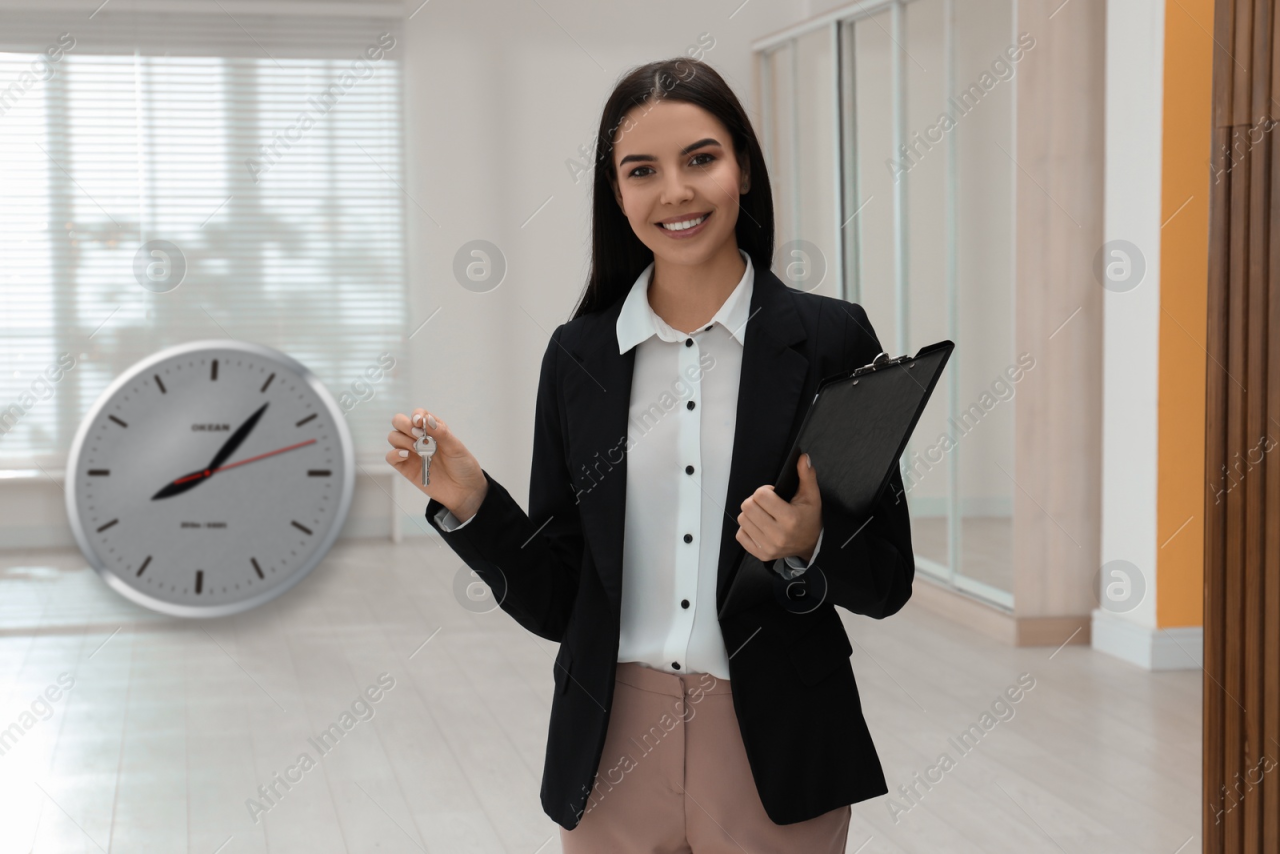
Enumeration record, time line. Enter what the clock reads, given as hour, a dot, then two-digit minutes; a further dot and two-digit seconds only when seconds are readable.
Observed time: 8.06.12
